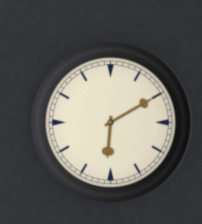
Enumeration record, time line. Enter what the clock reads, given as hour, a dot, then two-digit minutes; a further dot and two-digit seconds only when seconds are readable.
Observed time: 6.10
